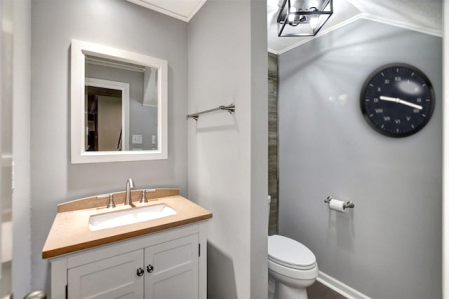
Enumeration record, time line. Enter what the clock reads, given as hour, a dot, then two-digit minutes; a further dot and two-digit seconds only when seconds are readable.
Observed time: 9.18
